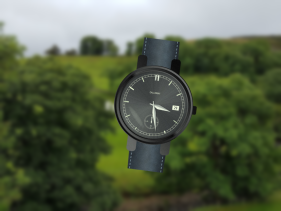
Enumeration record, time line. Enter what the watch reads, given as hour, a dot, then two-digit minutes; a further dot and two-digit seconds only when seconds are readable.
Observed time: 3.28
